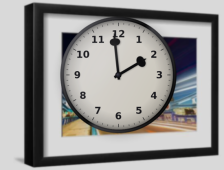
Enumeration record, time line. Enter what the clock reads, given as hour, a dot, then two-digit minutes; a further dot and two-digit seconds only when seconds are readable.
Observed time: 1.59
